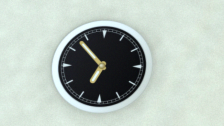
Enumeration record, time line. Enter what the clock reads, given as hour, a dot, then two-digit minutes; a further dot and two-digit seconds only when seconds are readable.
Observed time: 6.53
